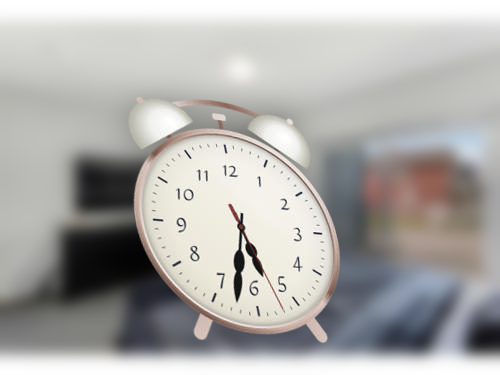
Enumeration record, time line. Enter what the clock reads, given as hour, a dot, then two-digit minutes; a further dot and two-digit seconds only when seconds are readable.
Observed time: 5.32.27
